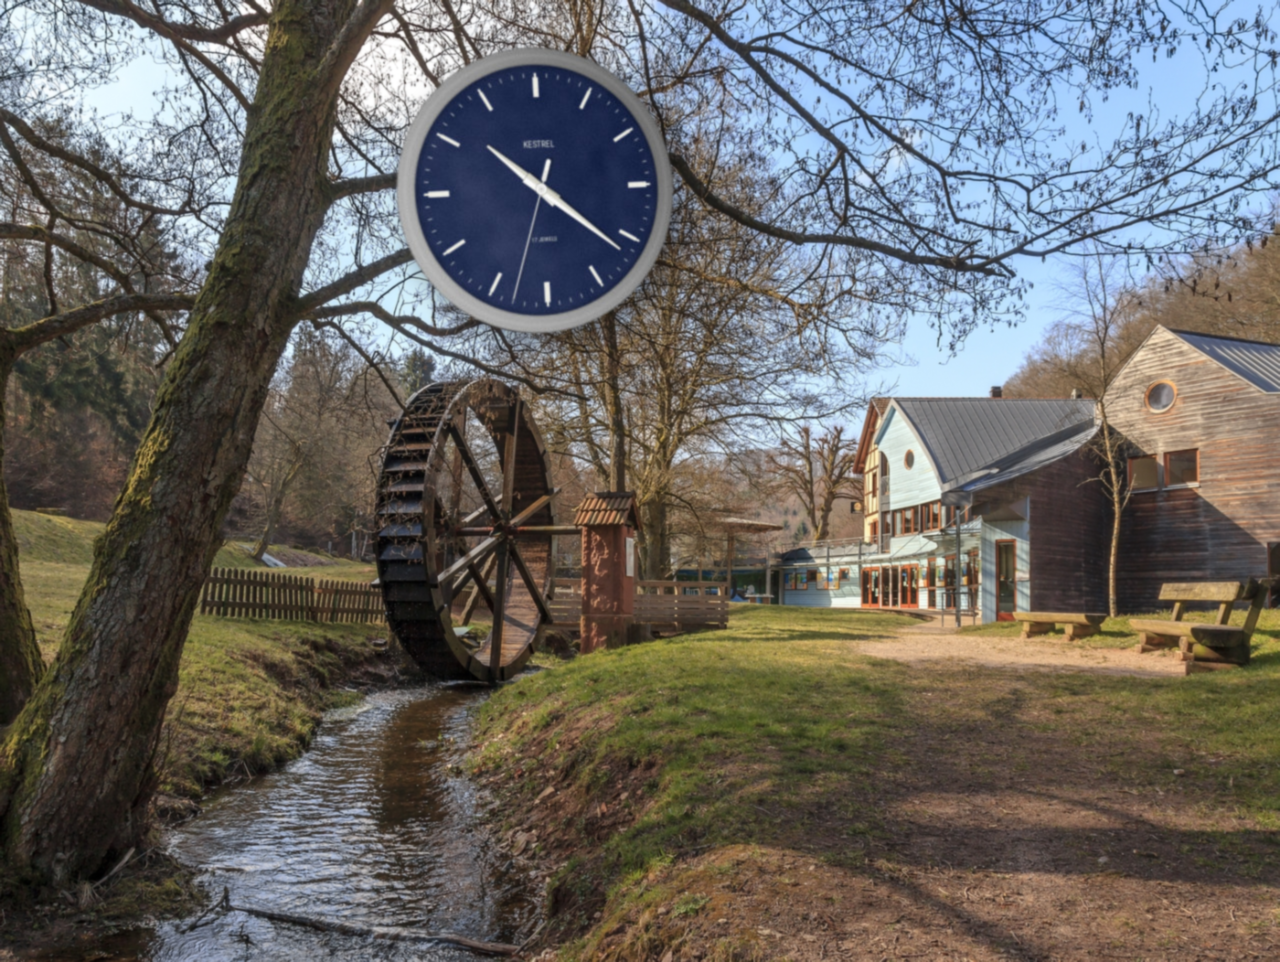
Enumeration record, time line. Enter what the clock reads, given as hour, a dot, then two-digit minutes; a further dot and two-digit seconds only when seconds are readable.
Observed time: 10.21.33
